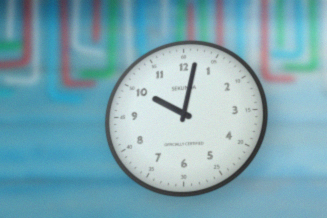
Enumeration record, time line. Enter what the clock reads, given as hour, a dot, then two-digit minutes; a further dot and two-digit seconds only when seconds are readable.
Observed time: 10.02
